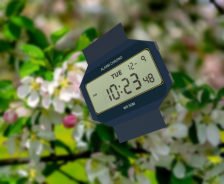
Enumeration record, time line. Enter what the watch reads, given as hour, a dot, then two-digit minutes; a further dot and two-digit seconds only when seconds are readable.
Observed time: 10.23.48
